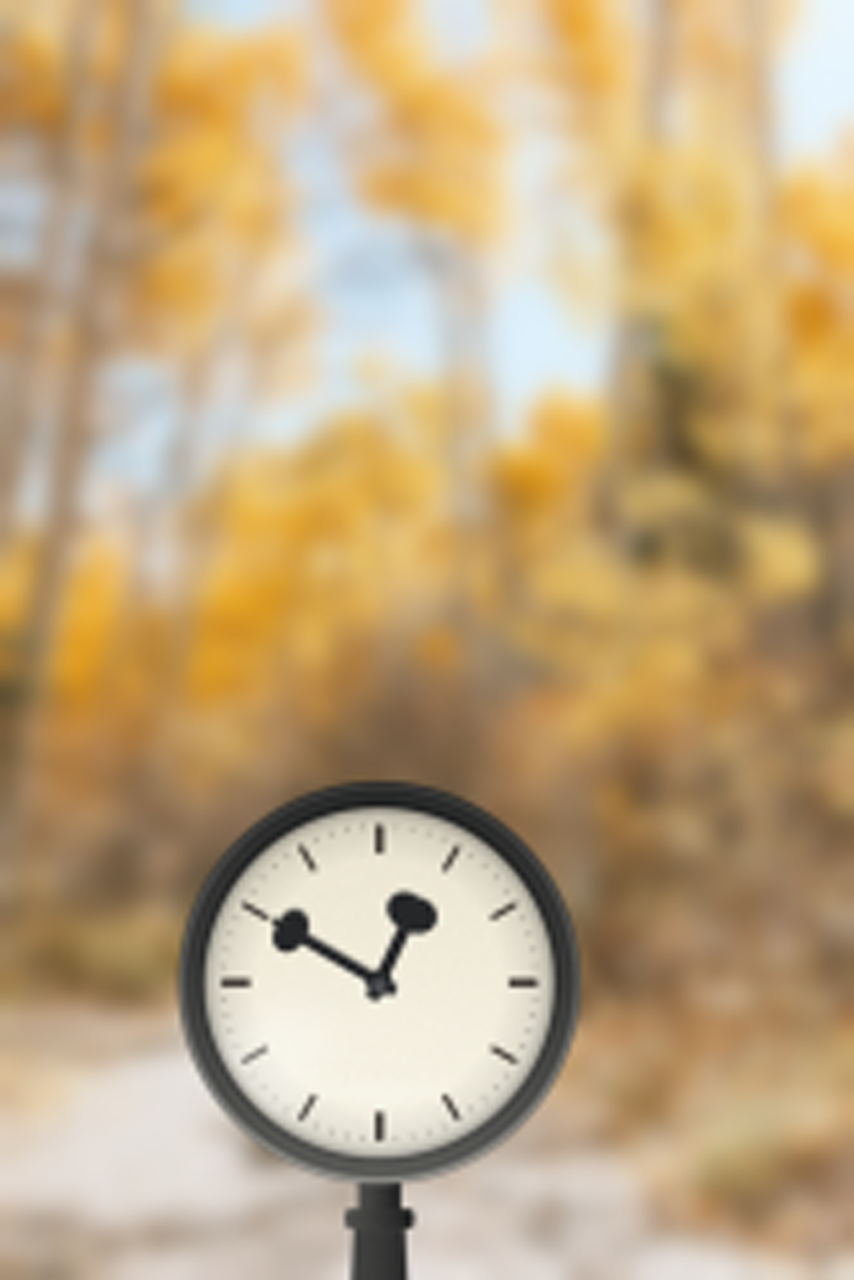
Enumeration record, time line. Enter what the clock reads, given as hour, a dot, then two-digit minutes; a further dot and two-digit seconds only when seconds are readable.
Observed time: 12.50
